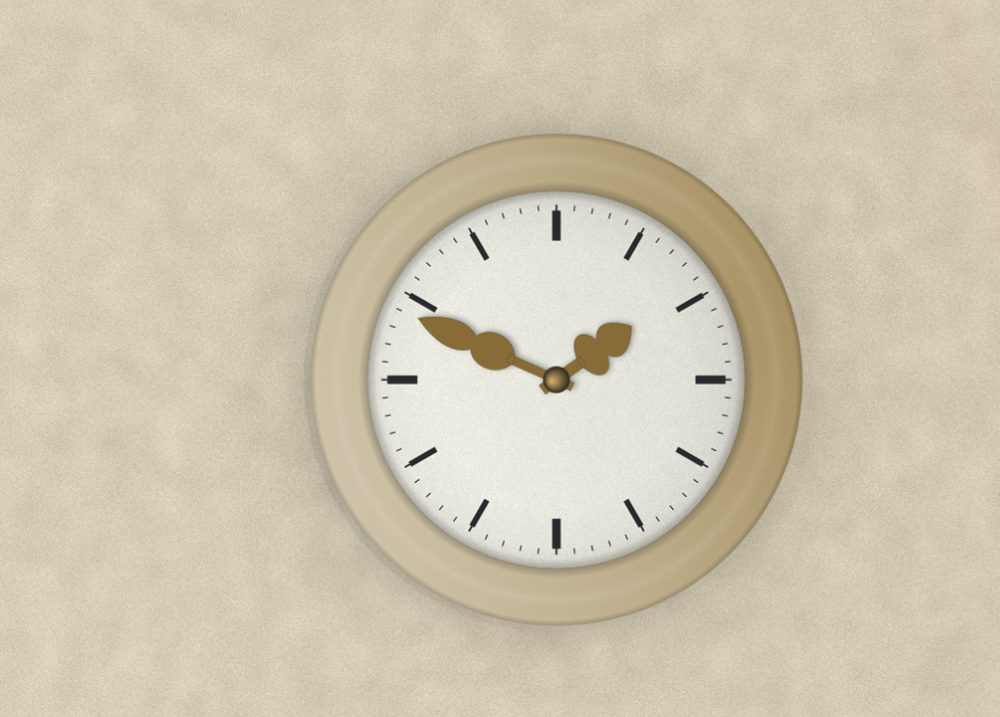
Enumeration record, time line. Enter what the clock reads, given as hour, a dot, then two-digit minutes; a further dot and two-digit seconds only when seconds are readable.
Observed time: 1.49
